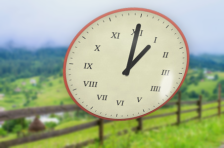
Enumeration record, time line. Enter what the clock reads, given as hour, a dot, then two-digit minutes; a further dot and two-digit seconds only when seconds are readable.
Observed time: 1.00
